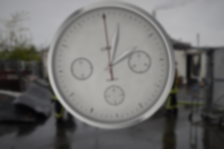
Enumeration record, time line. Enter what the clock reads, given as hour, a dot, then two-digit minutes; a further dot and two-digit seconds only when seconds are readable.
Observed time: 2.03
